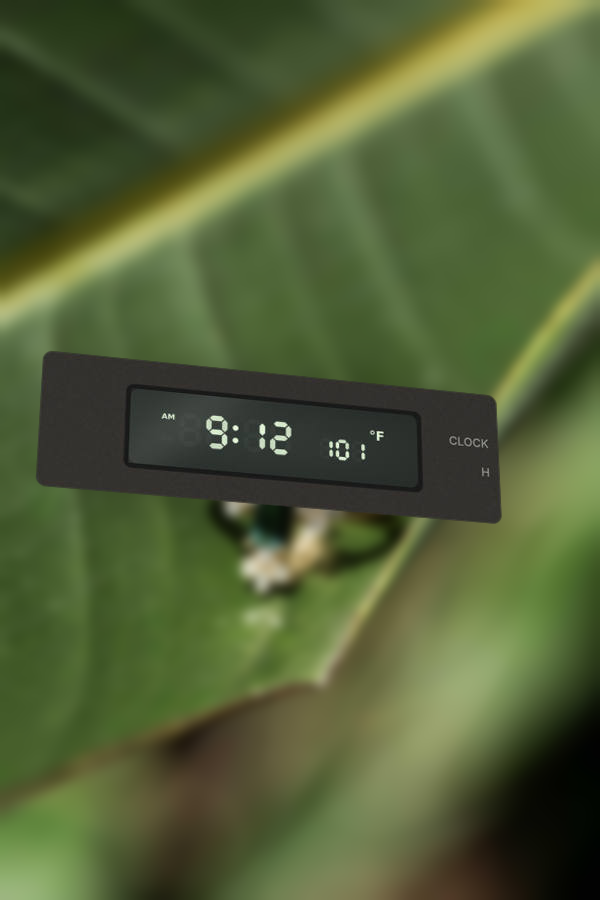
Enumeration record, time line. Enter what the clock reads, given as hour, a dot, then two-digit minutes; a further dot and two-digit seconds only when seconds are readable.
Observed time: 9.12
